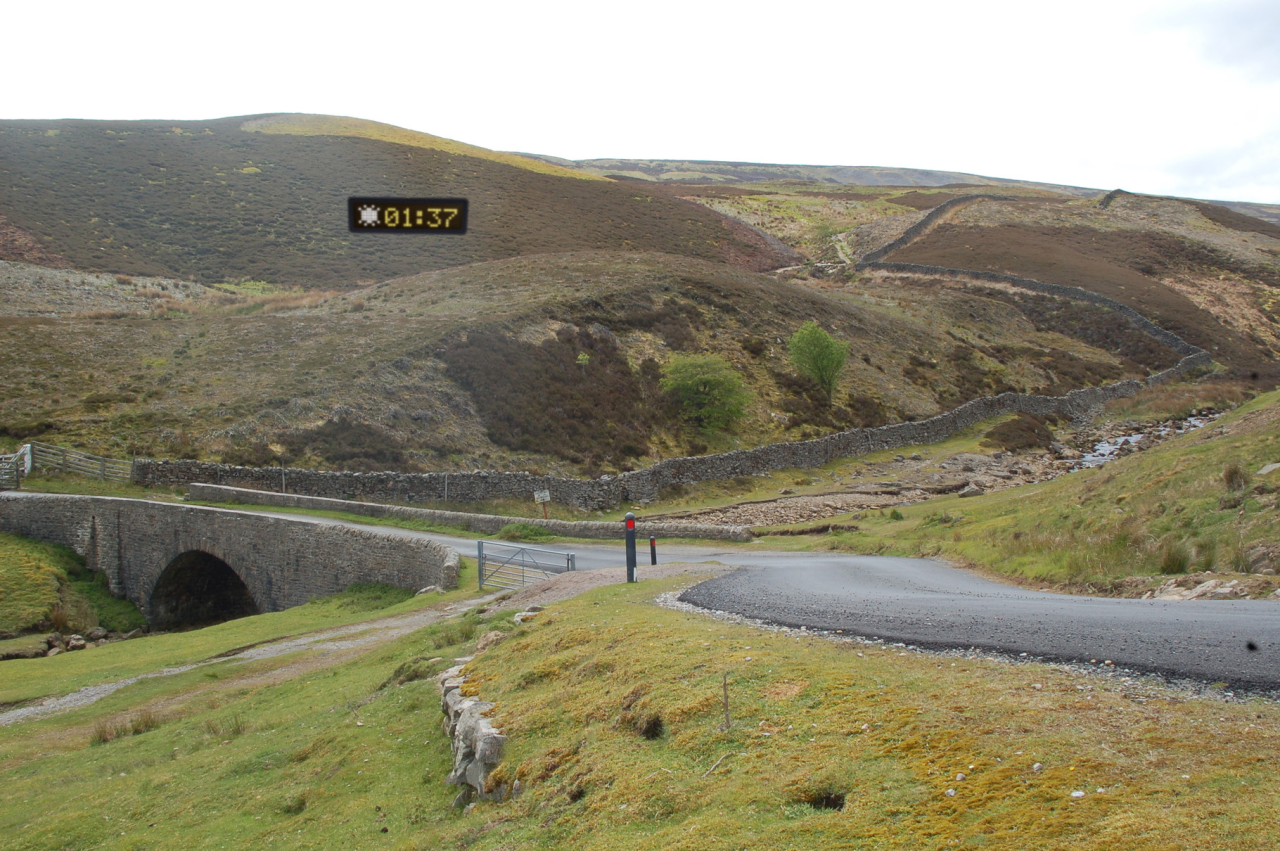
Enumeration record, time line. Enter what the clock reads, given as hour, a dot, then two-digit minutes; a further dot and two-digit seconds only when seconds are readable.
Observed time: 1.37
